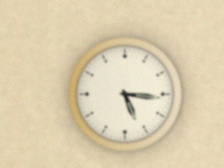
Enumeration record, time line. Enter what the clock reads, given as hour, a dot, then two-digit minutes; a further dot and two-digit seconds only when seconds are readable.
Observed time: 5.16
